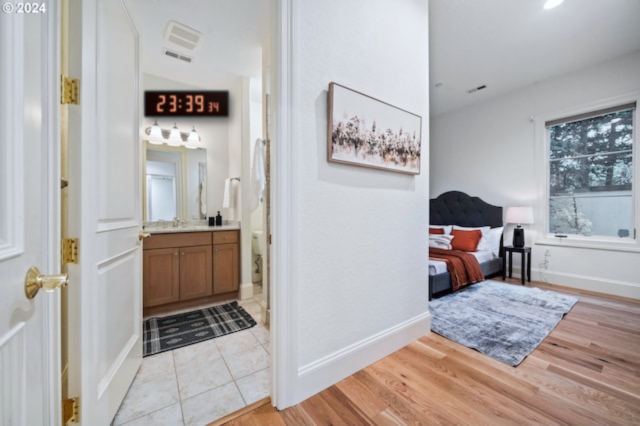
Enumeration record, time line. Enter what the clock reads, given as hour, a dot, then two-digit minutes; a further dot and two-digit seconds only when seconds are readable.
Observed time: 23.39
